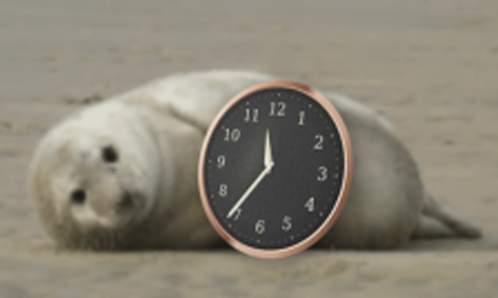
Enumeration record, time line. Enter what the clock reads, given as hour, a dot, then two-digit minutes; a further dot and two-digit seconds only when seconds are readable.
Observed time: 11.36
